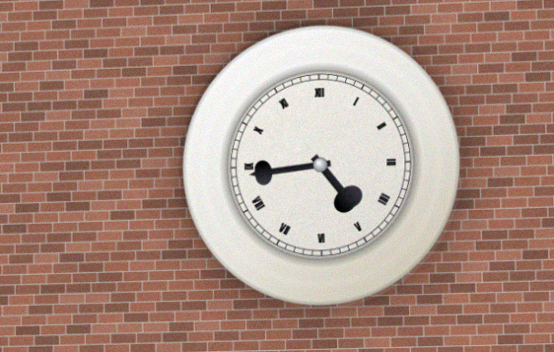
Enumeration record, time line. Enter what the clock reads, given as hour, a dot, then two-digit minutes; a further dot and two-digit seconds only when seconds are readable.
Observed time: 4.44
